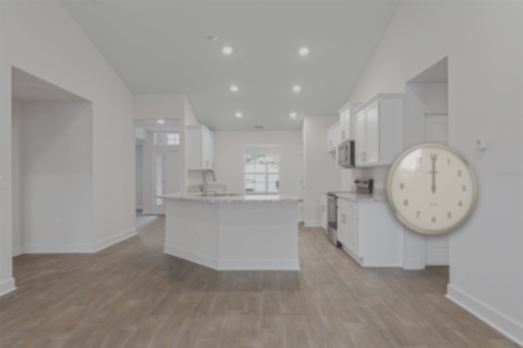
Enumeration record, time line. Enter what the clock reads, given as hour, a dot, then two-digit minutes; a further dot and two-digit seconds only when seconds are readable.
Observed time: 12.00
